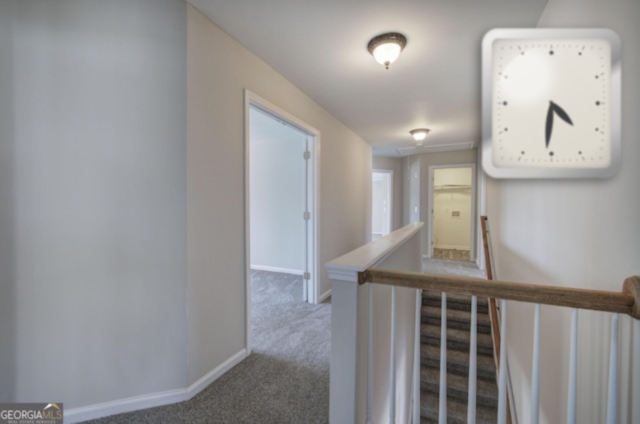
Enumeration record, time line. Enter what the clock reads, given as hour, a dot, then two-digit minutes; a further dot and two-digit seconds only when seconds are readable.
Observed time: 4.31
